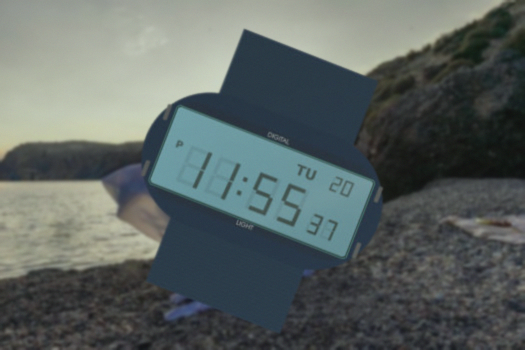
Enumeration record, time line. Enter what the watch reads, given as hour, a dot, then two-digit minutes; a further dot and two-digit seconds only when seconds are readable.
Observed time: 11.55.37
